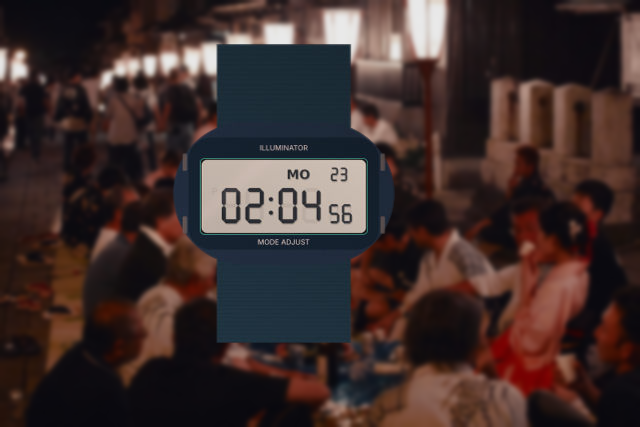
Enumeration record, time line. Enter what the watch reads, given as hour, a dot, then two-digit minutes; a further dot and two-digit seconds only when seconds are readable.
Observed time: 2.04.56
